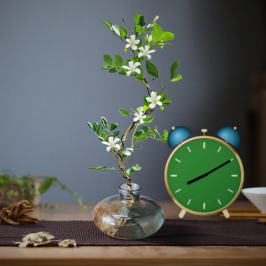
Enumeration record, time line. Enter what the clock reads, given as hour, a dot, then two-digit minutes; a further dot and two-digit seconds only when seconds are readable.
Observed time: 8.10
